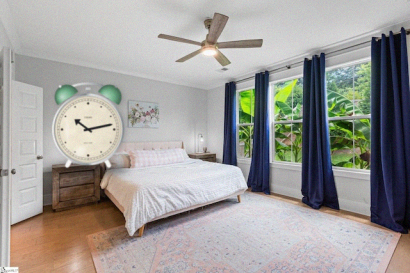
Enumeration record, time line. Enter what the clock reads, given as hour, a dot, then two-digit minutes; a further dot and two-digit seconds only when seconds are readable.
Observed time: 10.13
